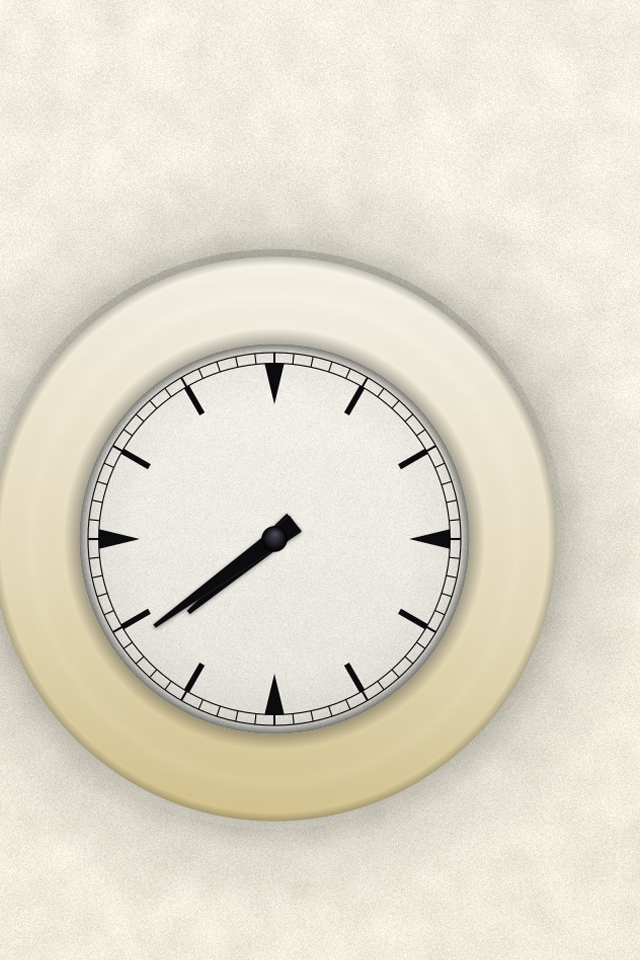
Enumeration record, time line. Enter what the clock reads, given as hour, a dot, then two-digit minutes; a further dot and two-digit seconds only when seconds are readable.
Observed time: 7.39
